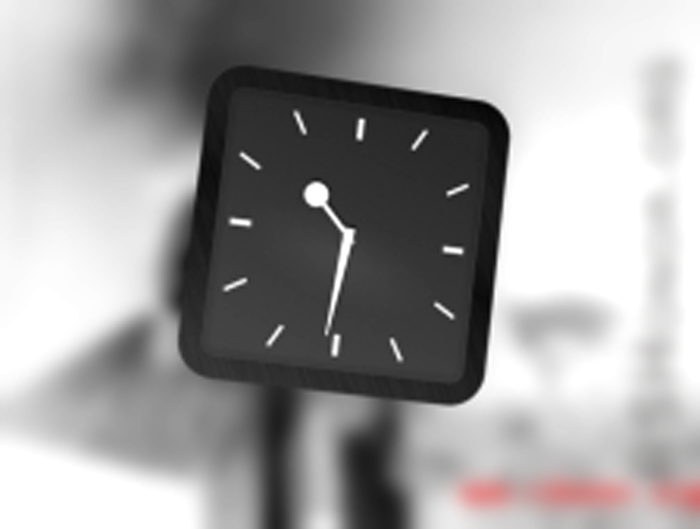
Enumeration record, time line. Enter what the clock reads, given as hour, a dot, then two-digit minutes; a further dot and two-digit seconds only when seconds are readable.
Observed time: 10.31
